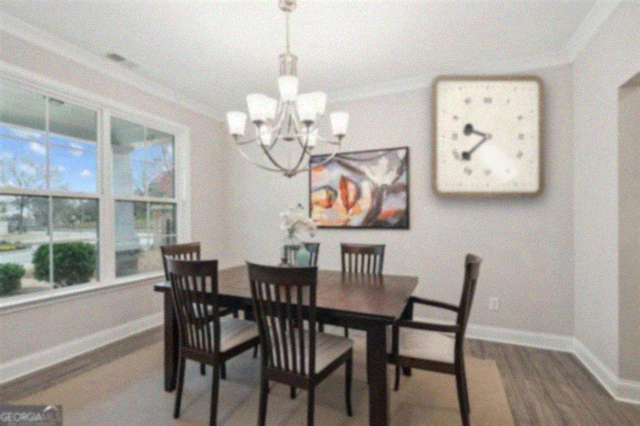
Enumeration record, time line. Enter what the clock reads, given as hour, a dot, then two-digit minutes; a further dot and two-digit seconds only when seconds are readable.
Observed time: 9.38
